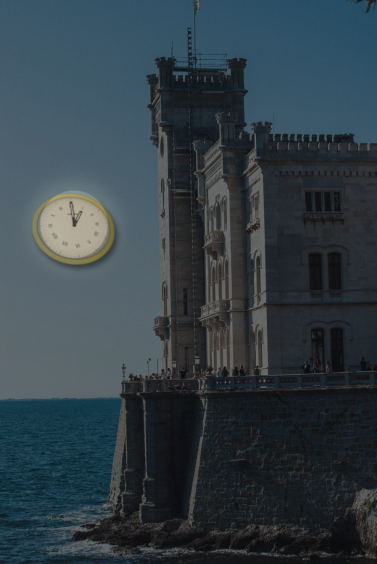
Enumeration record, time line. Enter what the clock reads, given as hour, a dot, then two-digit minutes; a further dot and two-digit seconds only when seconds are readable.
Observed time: 1.00
